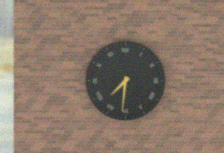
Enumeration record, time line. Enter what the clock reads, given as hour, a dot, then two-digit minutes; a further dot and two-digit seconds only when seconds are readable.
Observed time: 7.31
